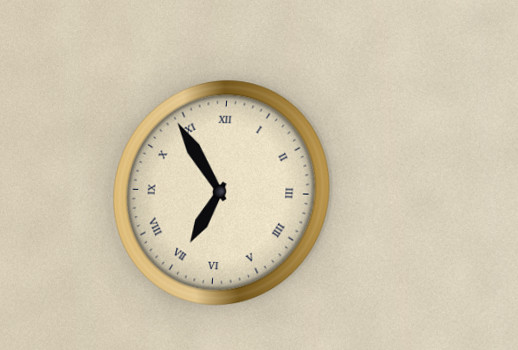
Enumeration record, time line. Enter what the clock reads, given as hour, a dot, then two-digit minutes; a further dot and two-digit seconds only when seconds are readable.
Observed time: 6.54
